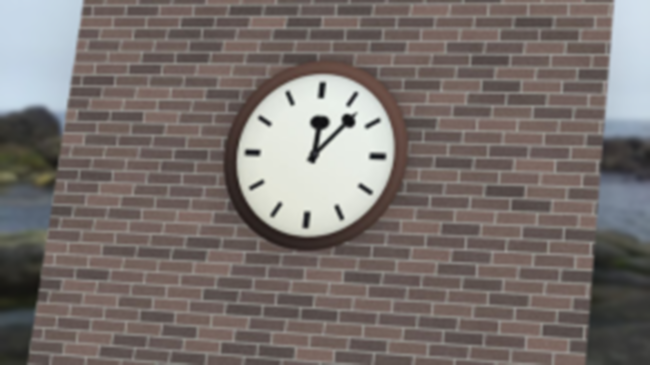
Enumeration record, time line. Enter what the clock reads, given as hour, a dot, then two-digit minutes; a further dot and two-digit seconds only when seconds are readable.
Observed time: 12.07
